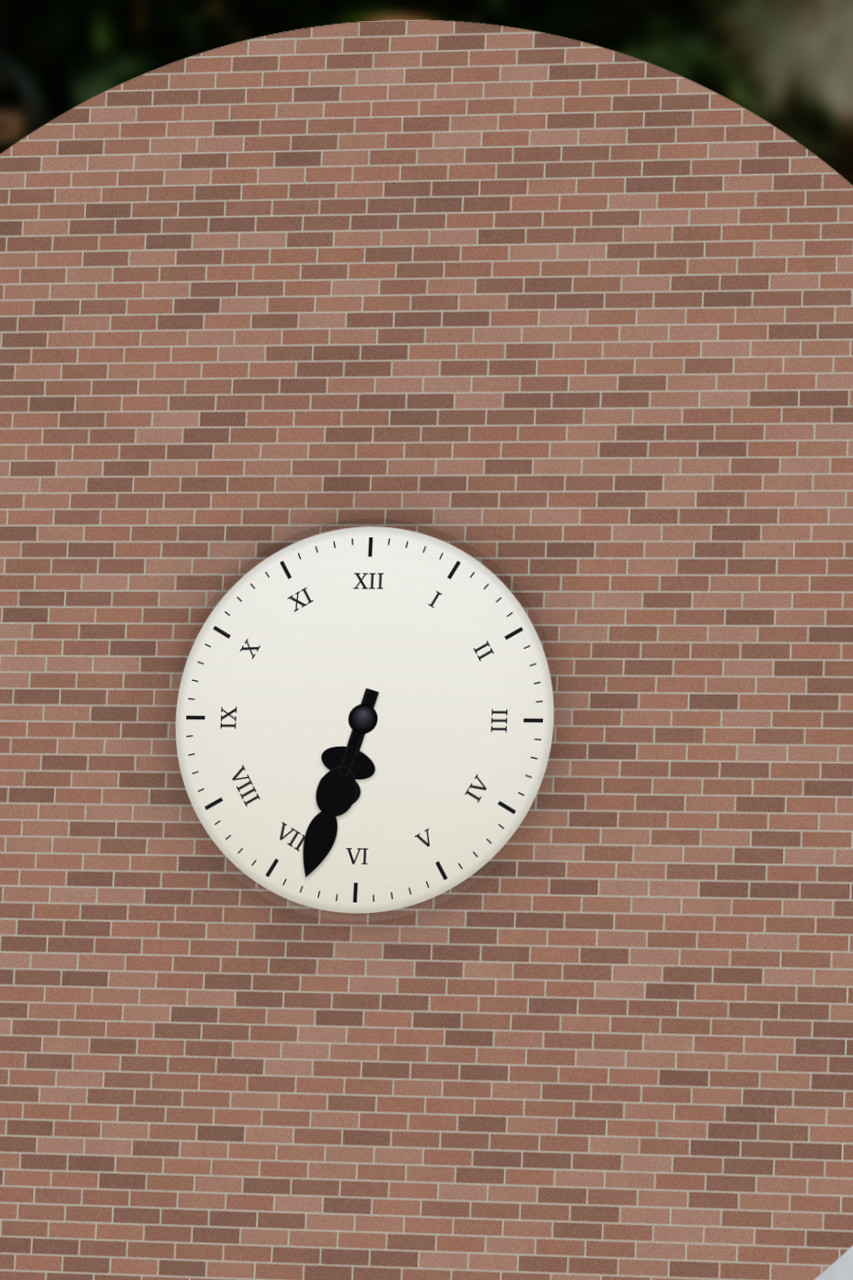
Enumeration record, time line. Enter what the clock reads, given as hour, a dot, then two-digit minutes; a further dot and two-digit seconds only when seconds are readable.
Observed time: 6.33
